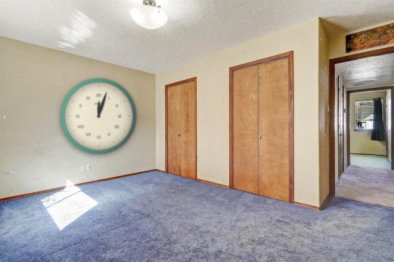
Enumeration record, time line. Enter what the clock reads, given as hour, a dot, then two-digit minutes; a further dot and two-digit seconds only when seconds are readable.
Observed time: 12.03
